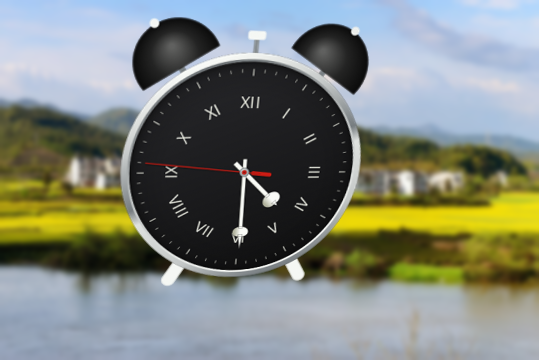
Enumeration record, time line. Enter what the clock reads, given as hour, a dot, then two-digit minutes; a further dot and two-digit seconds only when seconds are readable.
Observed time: 4.29.46
